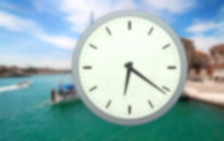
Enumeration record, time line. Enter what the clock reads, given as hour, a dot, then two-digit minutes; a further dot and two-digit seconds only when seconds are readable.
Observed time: 6.21
